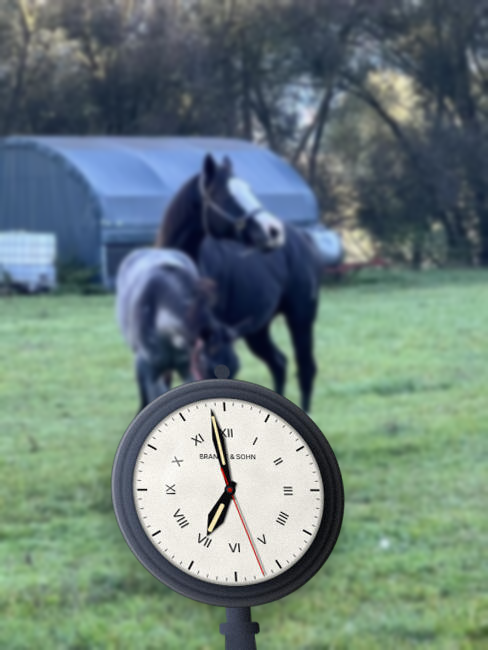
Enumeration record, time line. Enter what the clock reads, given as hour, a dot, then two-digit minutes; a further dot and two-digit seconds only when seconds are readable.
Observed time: 6.58.27
